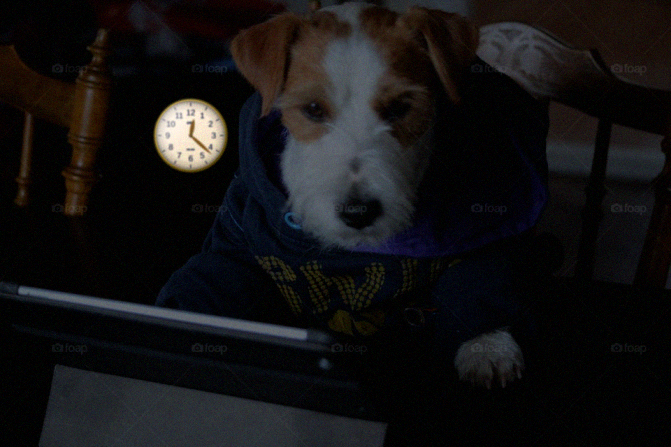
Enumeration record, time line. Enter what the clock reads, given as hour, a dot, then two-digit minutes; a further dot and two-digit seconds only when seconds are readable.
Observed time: 12.22
